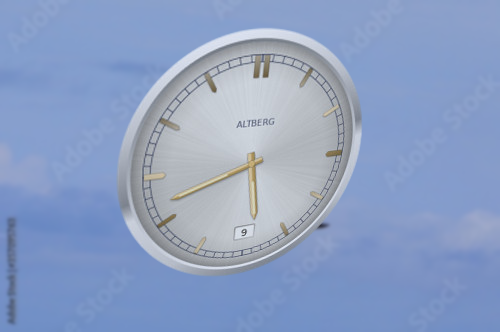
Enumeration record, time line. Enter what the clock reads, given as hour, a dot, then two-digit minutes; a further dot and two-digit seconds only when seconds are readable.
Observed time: 5.42
